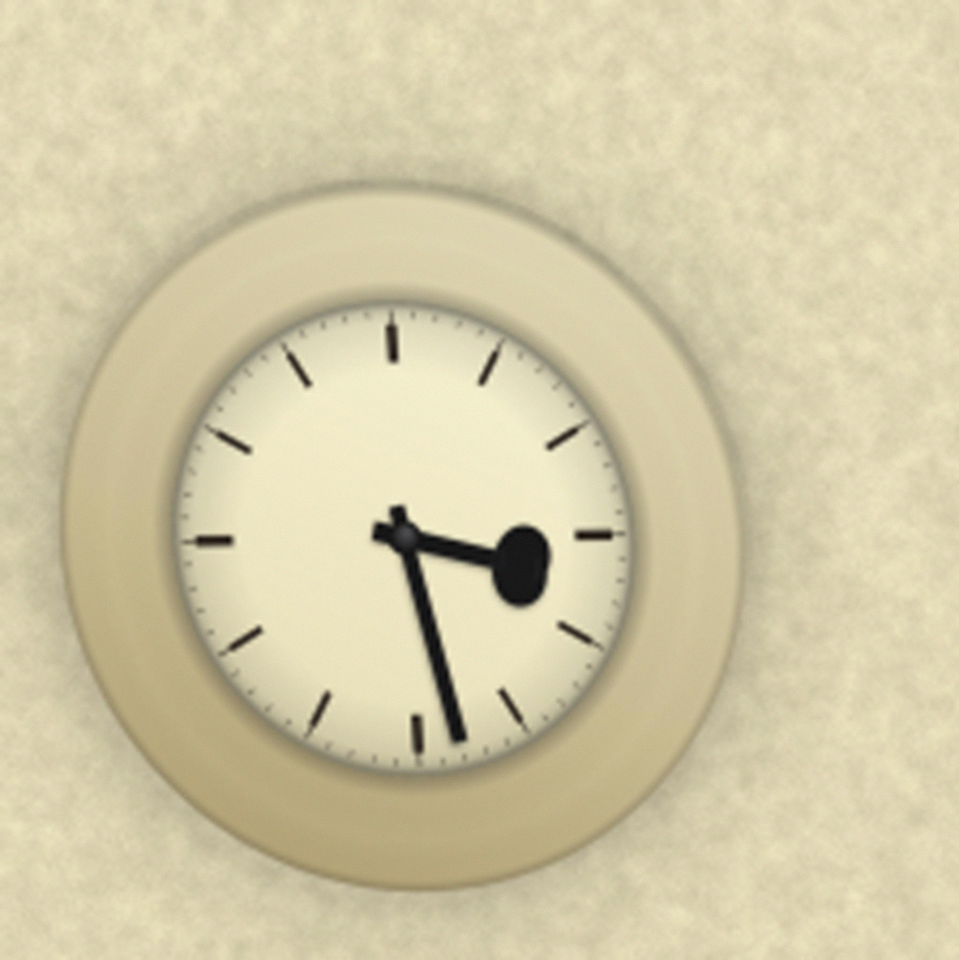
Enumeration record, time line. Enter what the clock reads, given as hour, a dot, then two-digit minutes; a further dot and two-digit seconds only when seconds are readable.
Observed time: 3.28
